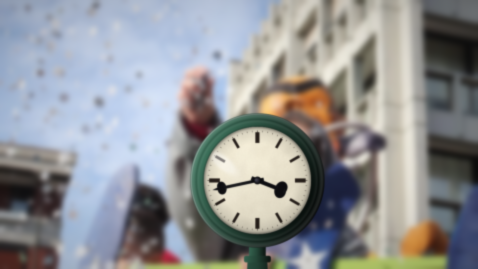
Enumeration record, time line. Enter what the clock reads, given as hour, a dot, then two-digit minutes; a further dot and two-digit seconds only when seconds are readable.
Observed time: 3.43
